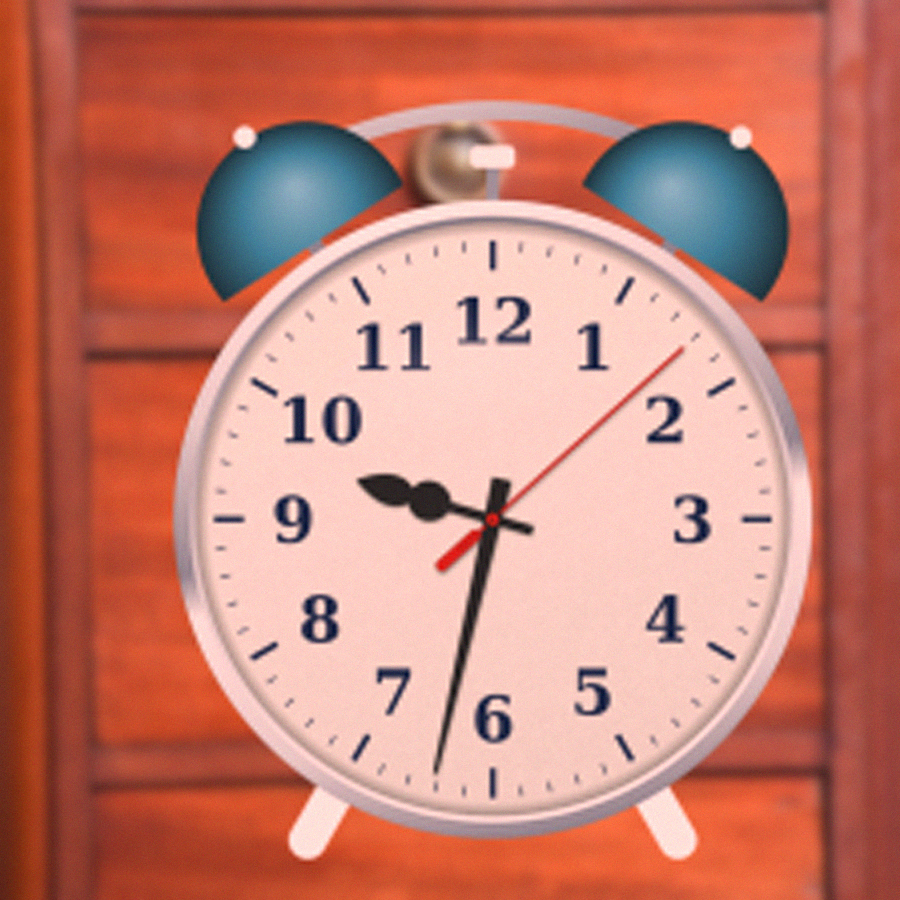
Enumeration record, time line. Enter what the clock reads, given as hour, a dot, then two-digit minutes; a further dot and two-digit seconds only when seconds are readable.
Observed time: 9.32.08
